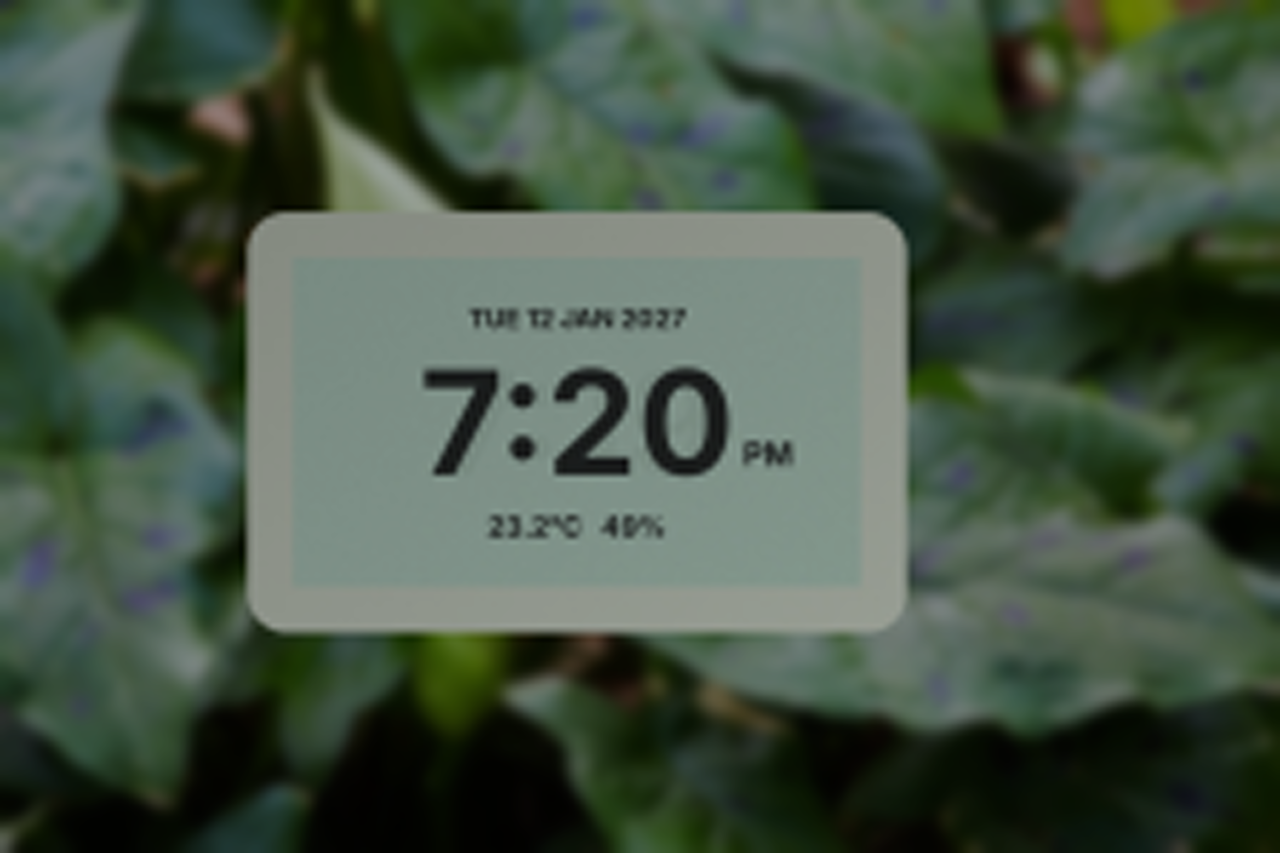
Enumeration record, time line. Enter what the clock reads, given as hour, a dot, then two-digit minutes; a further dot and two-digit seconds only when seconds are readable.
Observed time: 7.20
